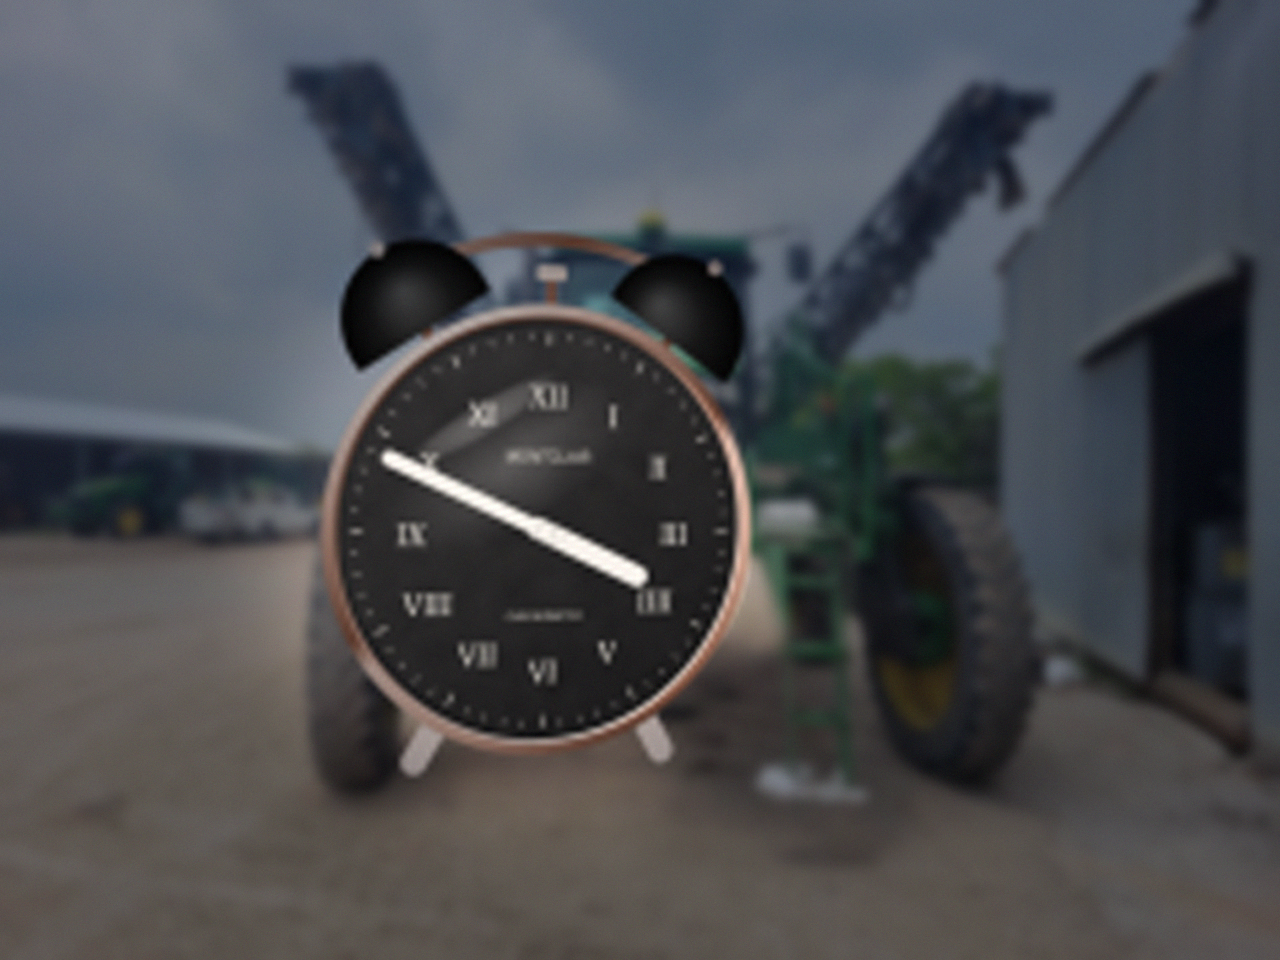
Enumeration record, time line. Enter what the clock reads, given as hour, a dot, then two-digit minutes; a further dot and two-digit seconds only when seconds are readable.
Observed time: 3.49
